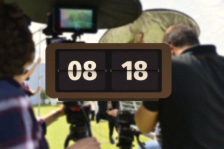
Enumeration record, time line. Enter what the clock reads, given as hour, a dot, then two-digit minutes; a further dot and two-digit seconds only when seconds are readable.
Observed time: 8.18
